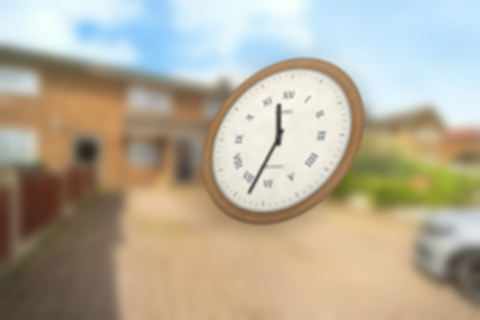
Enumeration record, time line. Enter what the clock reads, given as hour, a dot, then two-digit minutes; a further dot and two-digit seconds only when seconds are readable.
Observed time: 11.33
